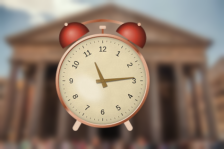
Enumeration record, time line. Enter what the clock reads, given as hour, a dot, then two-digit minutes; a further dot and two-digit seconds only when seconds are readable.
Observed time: 11.14
